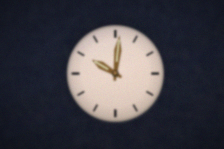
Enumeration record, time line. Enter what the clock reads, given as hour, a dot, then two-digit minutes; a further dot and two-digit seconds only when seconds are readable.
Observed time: 10.01
